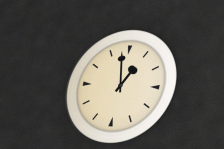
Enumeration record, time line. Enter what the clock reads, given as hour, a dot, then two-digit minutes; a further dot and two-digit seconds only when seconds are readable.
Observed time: 12.58
